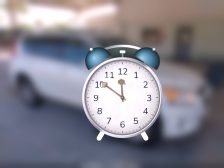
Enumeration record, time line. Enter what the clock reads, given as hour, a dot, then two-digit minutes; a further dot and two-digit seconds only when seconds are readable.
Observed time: 11.51
